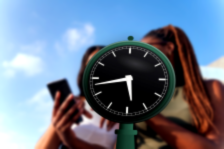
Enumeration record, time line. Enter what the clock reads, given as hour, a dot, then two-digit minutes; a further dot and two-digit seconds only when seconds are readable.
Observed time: 5.43
